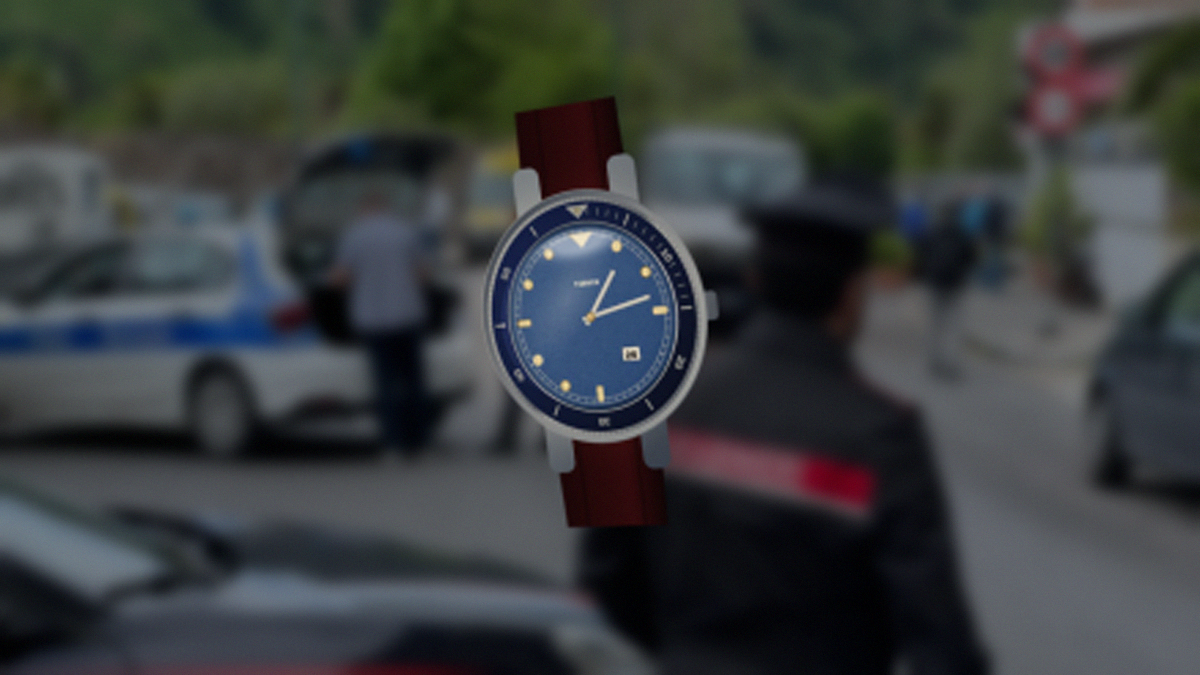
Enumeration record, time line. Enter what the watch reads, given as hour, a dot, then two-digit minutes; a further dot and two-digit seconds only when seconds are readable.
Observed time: 1.13
